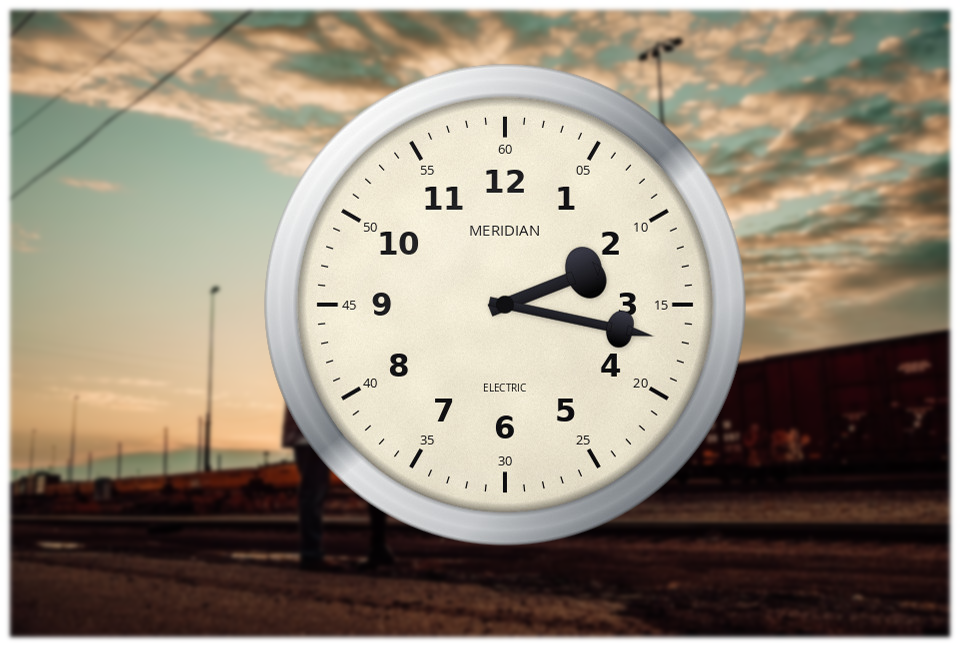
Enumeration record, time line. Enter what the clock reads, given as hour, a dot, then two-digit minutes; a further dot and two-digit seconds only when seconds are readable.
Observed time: 2.17
